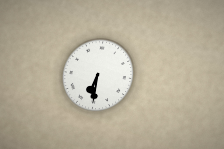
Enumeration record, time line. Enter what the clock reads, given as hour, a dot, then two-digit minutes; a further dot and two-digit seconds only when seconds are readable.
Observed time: 6.30
